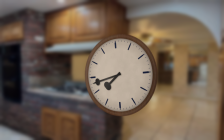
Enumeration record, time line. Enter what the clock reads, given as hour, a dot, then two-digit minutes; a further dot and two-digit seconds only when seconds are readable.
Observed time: 7.43
